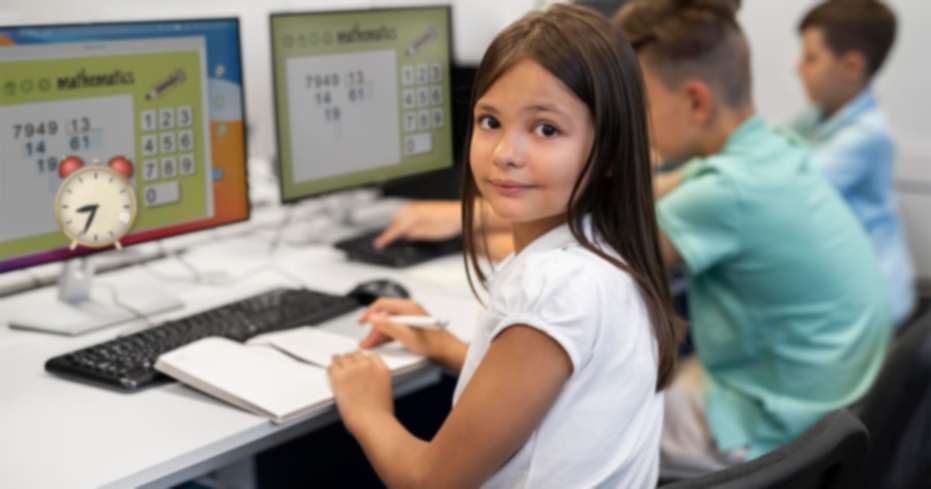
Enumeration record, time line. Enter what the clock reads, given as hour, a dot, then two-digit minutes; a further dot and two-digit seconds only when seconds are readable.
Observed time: 8.34
